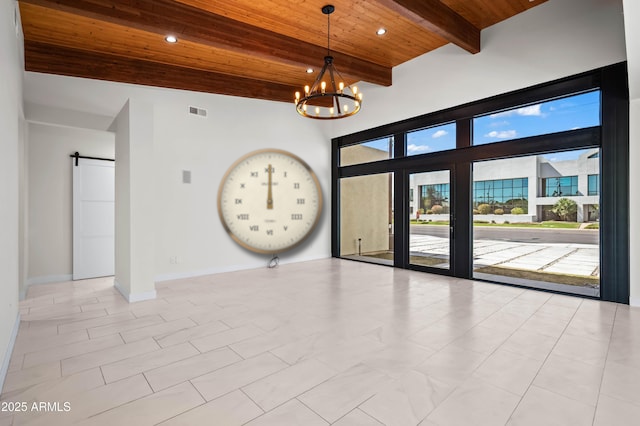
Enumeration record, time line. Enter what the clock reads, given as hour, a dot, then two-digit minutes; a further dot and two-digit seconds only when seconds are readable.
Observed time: 12.00
